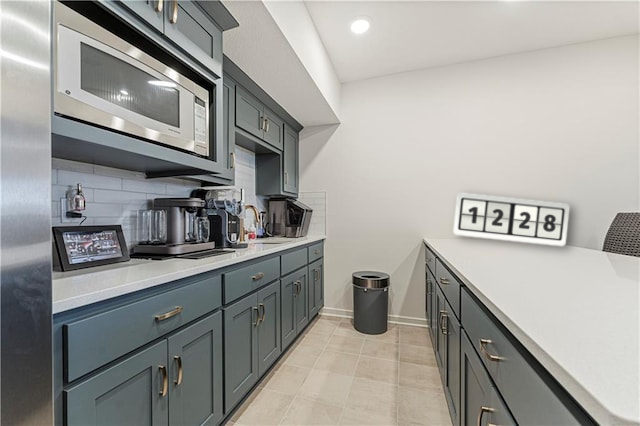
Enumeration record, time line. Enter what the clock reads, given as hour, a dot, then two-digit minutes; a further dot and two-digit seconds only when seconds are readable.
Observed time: 12.28
